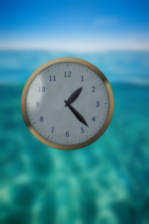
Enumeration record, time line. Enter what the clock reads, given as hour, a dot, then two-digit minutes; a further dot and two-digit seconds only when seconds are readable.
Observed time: 1.23
